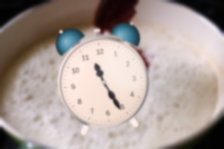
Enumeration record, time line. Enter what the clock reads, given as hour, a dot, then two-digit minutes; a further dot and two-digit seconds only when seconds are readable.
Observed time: 11.26
